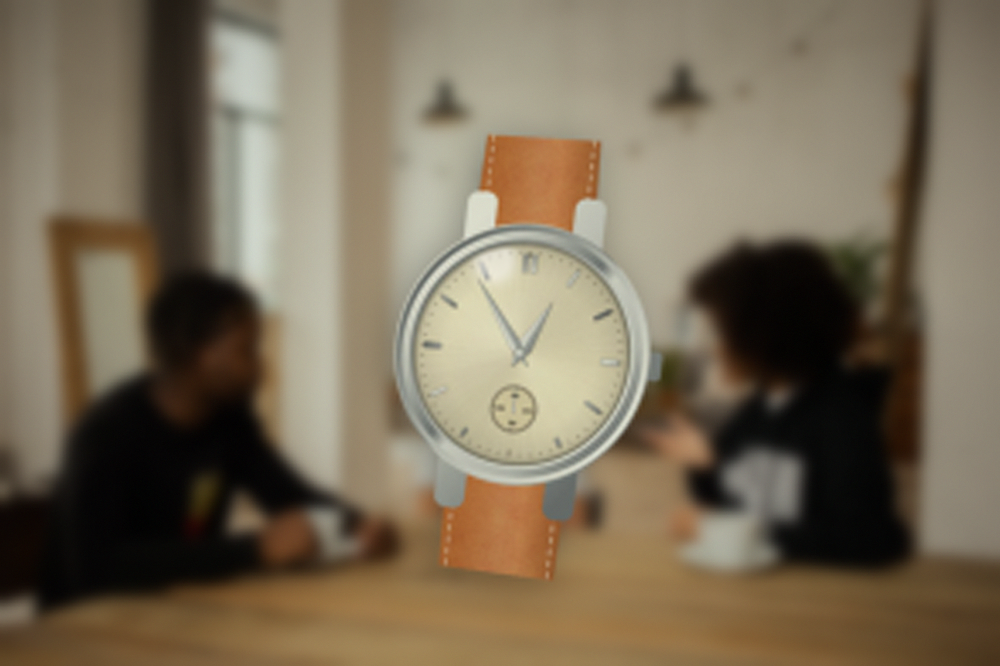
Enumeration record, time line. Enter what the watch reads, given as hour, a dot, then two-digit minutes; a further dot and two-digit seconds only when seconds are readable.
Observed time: 12.54
